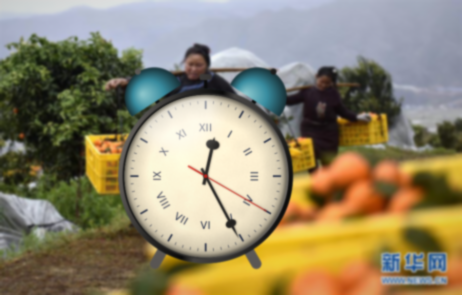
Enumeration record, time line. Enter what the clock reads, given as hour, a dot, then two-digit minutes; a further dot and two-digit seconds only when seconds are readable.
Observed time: 12.25.20
